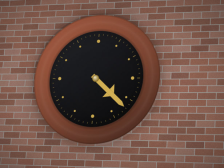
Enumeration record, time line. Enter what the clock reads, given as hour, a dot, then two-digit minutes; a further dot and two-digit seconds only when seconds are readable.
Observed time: 4.22
